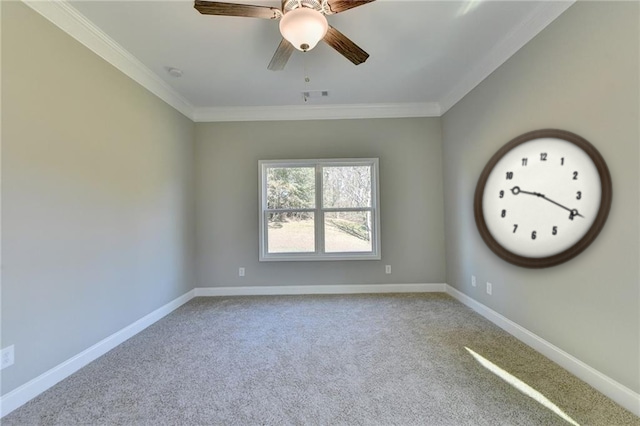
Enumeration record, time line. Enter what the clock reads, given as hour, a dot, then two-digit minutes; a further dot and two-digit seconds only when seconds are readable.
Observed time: 9.19
